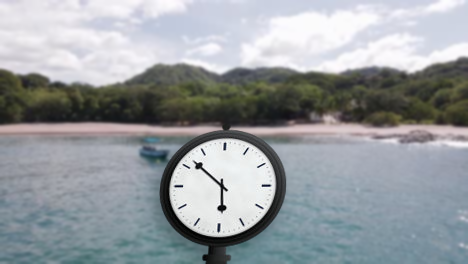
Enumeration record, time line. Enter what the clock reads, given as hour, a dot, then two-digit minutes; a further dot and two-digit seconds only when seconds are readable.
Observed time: 5.52
